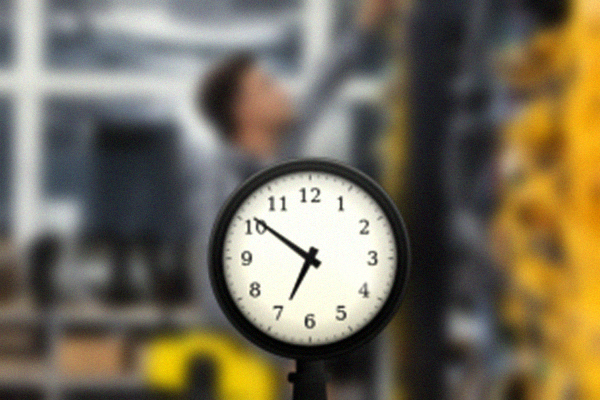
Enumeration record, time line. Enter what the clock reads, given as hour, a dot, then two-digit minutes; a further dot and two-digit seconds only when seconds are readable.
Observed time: 6.51
